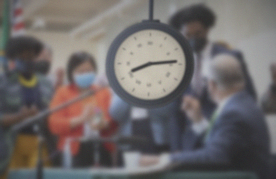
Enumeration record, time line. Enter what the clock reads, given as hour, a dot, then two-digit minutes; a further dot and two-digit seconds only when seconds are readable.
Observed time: 8.14
